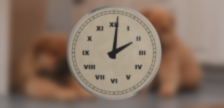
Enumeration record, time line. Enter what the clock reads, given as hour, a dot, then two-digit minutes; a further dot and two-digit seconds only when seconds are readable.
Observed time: 2.01
